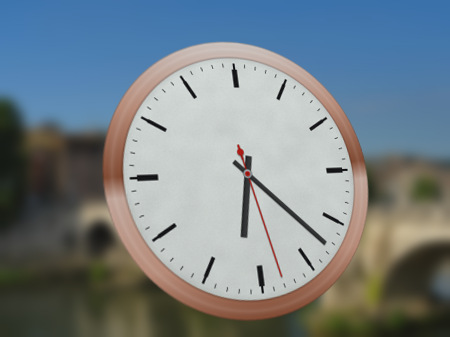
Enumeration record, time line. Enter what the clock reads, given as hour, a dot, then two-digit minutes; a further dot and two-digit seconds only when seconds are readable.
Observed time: 6.22.28
